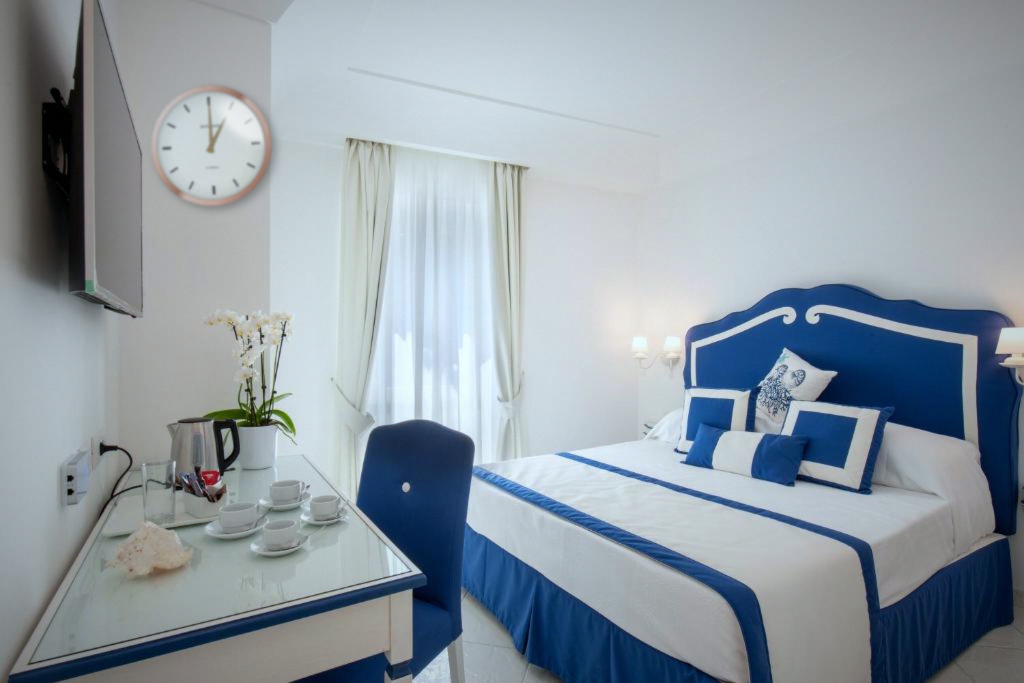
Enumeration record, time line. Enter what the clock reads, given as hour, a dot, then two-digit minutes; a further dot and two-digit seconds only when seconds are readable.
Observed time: 1.00
